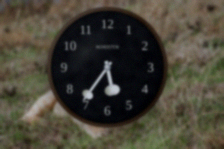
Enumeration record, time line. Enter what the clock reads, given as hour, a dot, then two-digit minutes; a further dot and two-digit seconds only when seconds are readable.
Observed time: 5.36
